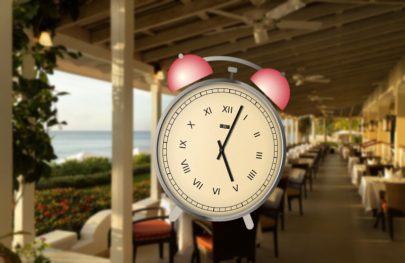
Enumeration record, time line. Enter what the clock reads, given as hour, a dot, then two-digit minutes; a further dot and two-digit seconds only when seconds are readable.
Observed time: 5.03
